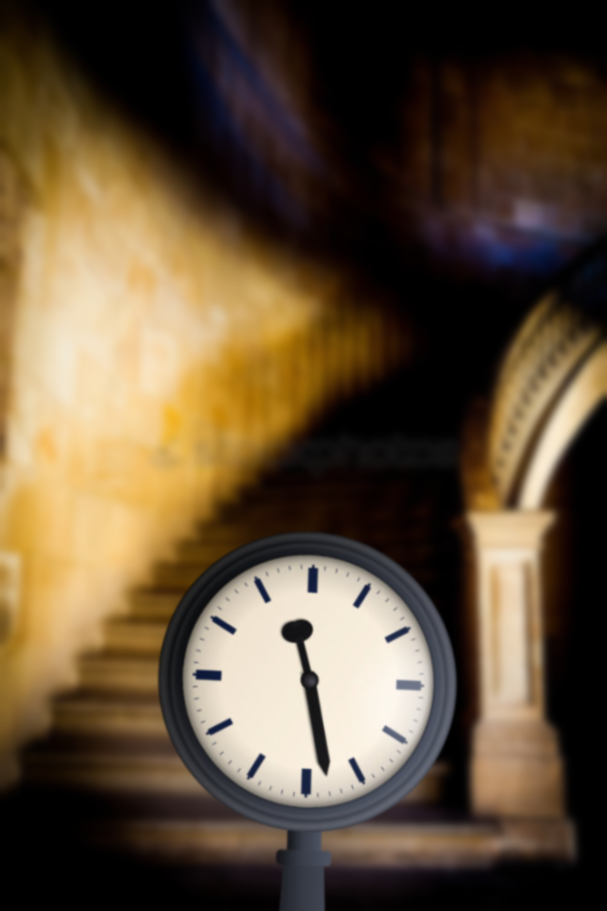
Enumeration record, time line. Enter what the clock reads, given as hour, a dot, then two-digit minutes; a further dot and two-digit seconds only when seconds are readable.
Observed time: 11.28
